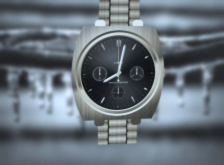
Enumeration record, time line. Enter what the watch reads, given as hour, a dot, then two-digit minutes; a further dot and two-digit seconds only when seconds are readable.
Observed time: 8.02
